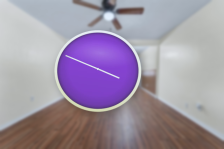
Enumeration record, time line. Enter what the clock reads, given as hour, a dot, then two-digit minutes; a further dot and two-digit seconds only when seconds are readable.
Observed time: 3.49
